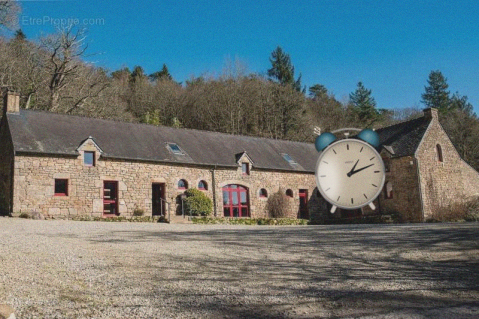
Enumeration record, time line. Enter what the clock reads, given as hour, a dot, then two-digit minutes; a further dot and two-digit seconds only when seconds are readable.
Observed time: 1.12
